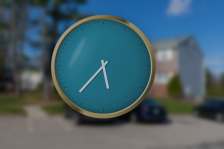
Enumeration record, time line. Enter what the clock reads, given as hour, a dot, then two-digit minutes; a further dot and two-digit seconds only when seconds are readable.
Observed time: 5.37
